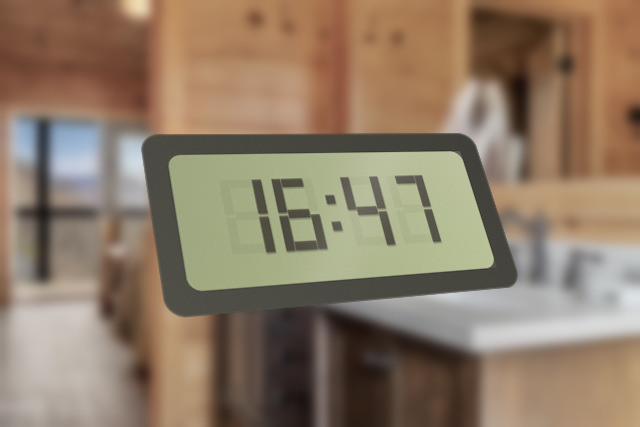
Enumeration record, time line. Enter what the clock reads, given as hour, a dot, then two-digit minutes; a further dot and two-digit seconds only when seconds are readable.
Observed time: 16.47
